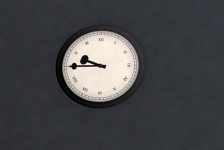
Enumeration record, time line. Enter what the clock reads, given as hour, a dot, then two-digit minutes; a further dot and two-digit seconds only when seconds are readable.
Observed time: 9.45
